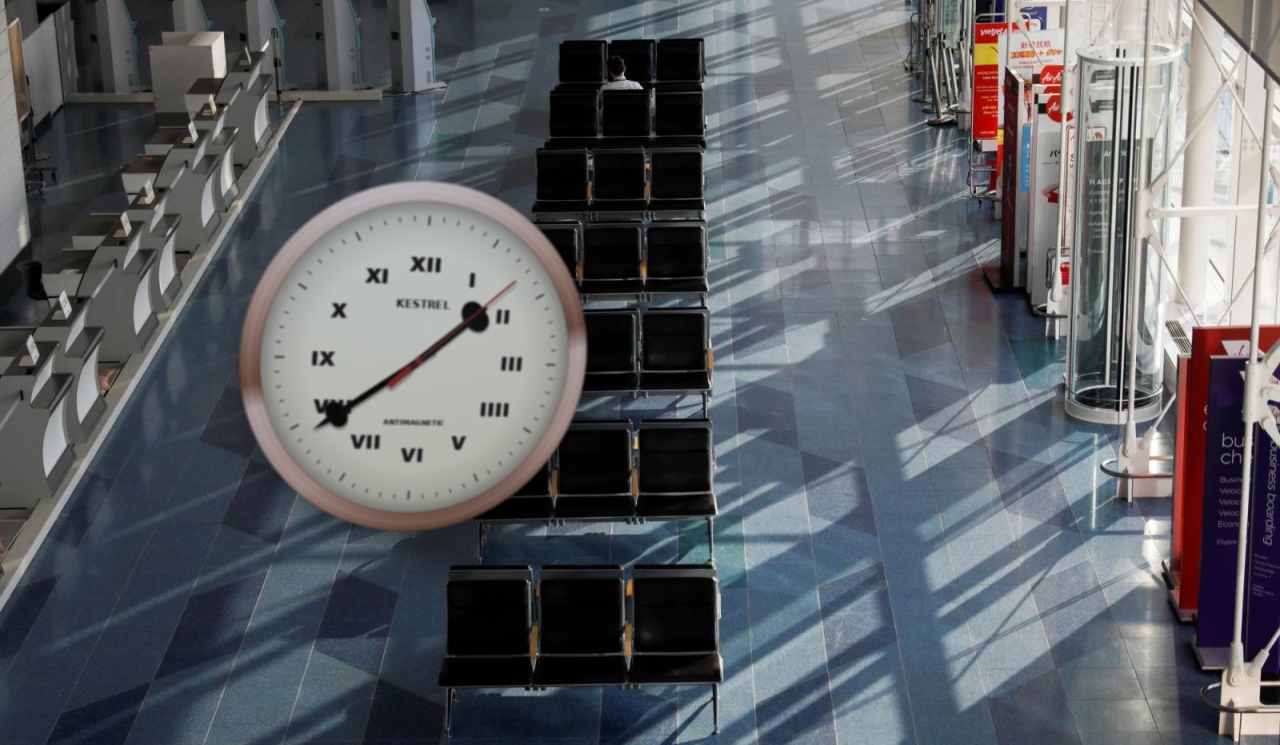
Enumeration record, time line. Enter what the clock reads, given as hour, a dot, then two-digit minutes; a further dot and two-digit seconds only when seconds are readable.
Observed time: 1.39.08
